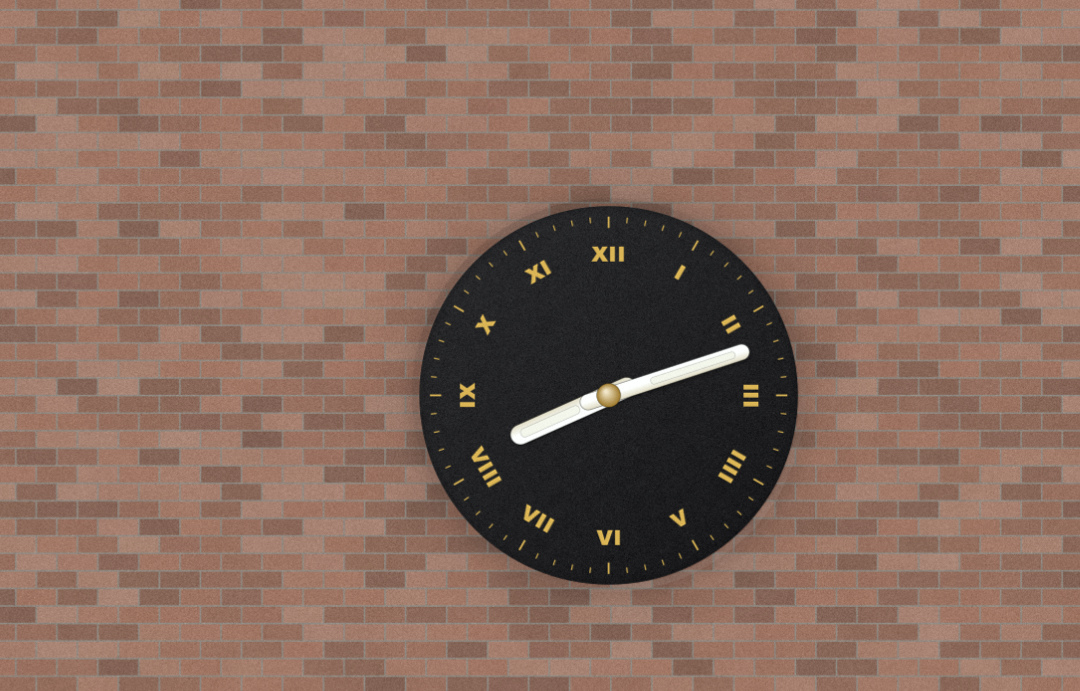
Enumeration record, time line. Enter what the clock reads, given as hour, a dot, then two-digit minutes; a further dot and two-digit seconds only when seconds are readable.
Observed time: 8.12
